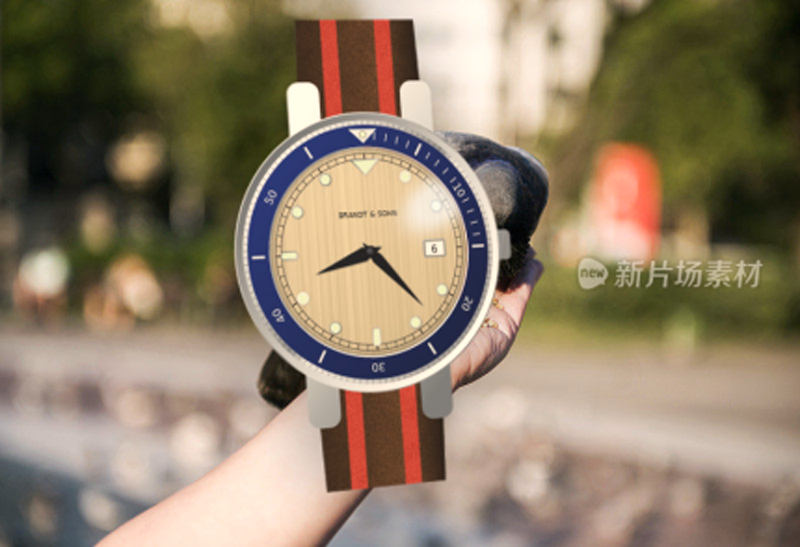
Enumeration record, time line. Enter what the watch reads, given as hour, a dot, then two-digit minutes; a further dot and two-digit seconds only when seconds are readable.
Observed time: 8.23
